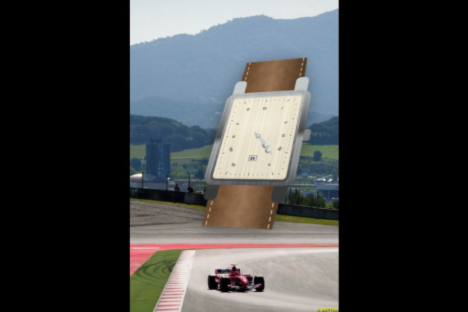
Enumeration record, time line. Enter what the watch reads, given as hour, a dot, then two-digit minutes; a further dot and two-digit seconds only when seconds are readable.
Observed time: 4.23
